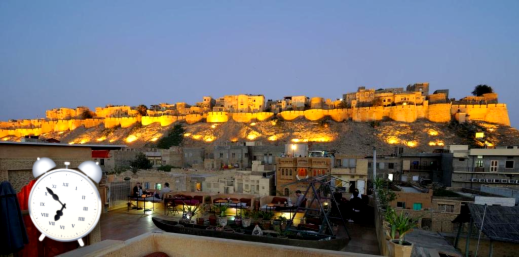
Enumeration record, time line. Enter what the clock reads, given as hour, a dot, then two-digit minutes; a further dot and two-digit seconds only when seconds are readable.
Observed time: 6.52
